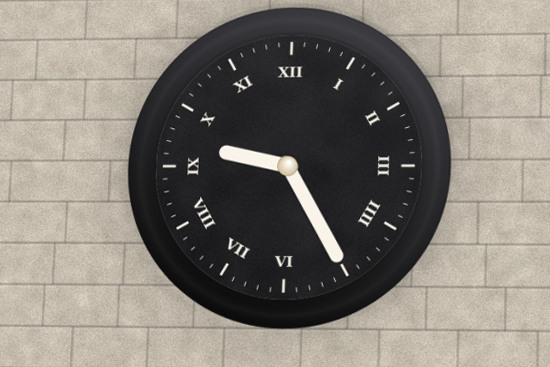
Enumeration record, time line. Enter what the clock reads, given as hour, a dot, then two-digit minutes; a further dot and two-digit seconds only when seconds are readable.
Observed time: 9.25
